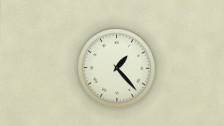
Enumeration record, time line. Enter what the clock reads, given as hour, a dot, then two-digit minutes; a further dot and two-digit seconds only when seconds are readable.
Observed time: 1.23
